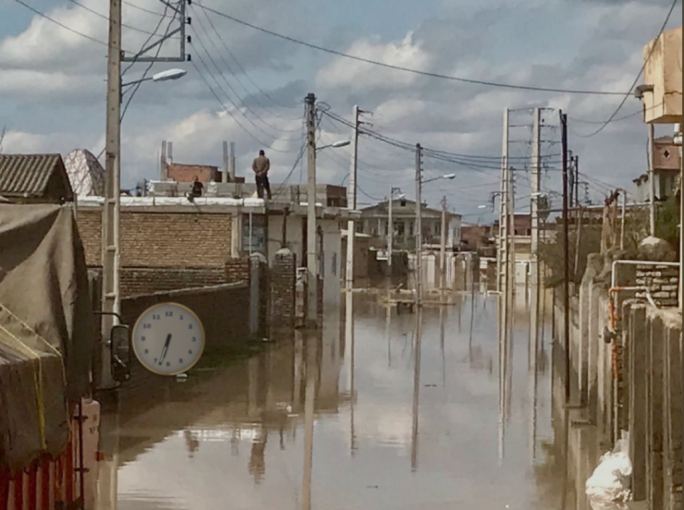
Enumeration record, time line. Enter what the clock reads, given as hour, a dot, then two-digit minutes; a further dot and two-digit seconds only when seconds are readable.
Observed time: 6.33
